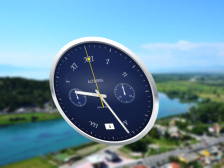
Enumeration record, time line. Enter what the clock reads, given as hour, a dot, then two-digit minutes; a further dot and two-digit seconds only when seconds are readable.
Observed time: 9.26
